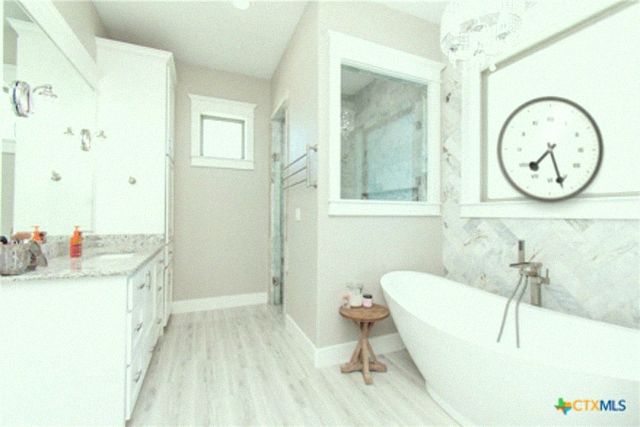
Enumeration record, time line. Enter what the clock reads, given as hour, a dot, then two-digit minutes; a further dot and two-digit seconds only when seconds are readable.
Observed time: 7.27
